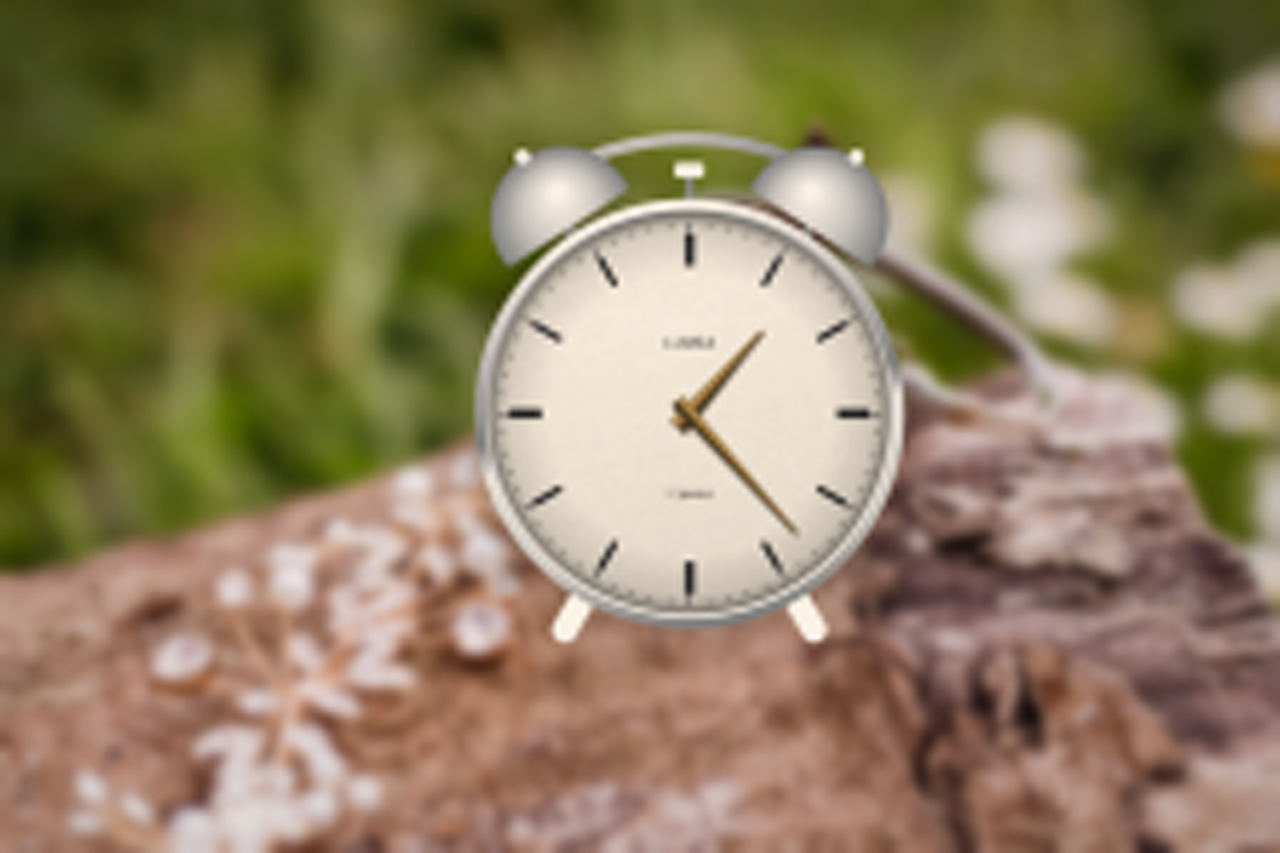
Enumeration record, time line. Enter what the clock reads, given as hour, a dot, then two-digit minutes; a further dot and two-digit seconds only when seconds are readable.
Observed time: 1.23
